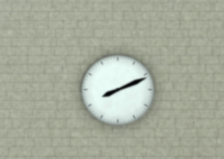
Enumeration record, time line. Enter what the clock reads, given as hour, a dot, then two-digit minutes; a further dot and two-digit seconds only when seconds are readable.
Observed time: 8.11
